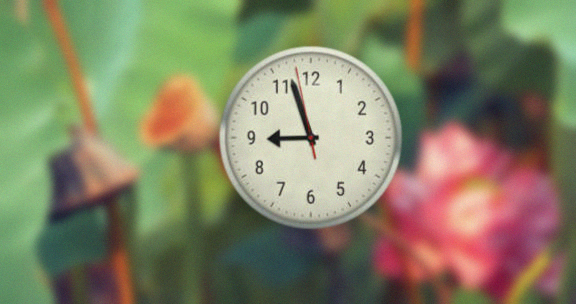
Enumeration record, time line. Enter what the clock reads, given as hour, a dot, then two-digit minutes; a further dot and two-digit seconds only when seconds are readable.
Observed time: 8.56.58
